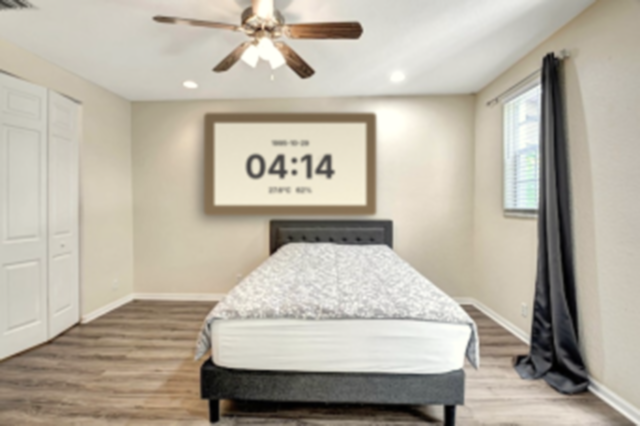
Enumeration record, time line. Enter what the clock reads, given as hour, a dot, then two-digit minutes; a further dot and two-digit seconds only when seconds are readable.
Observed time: 4.14
